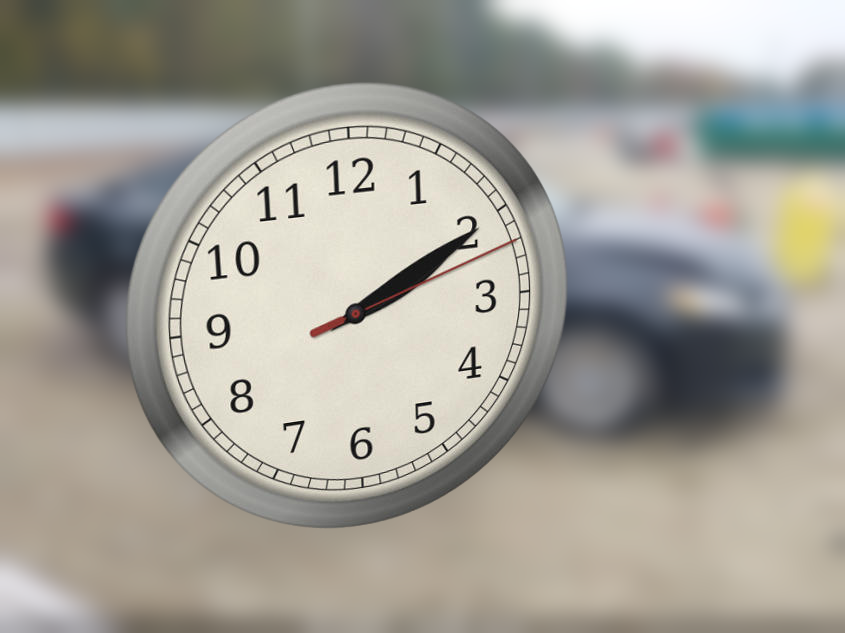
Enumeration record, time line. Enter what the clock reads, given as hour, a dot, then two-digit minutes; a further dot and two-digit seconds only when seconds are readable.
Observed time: 2.10.12
